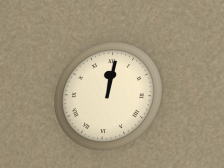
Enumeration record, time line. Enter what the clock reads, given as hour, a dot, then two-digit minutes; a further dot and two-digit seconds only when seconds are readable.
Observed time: 12.01
